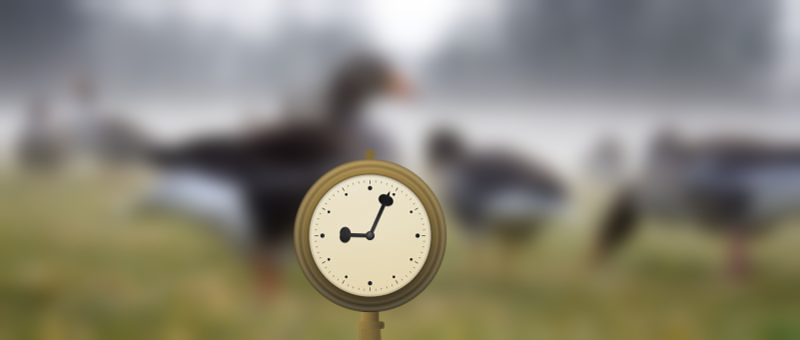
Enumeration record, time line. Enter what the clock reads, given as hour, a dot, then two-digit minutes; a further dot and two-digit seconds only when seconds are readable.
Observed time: 9.04
